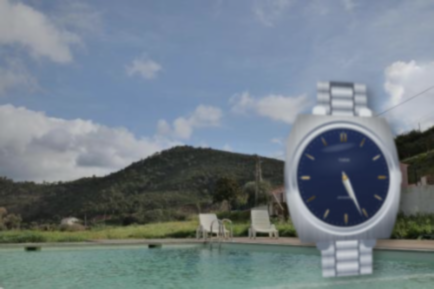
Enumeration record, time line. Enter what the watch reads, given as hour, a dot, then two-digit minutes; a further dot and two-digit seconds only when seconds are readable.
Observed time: 5.26
